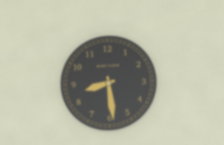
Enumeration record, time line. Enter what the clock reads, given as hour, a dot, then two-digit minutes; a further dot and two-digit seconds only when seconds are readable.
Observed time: 8.29
